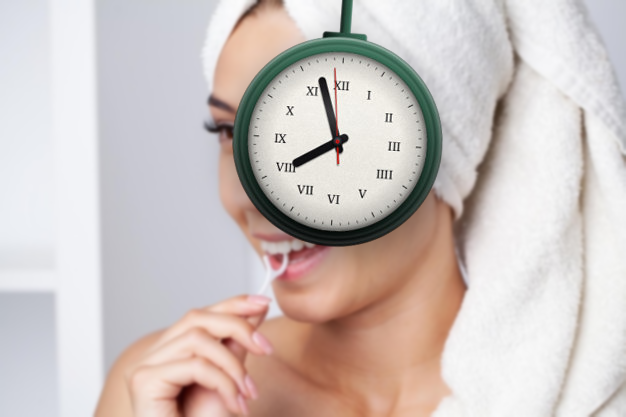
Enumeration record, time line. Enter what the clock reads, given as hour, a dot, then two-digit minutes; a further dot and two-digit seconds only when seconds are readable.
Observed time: 7.56.59
